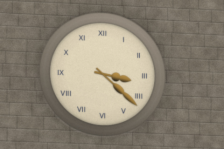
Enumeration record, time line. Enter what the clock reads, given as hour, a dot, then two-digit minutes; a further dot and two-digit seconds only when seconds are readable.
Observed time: 3.22
